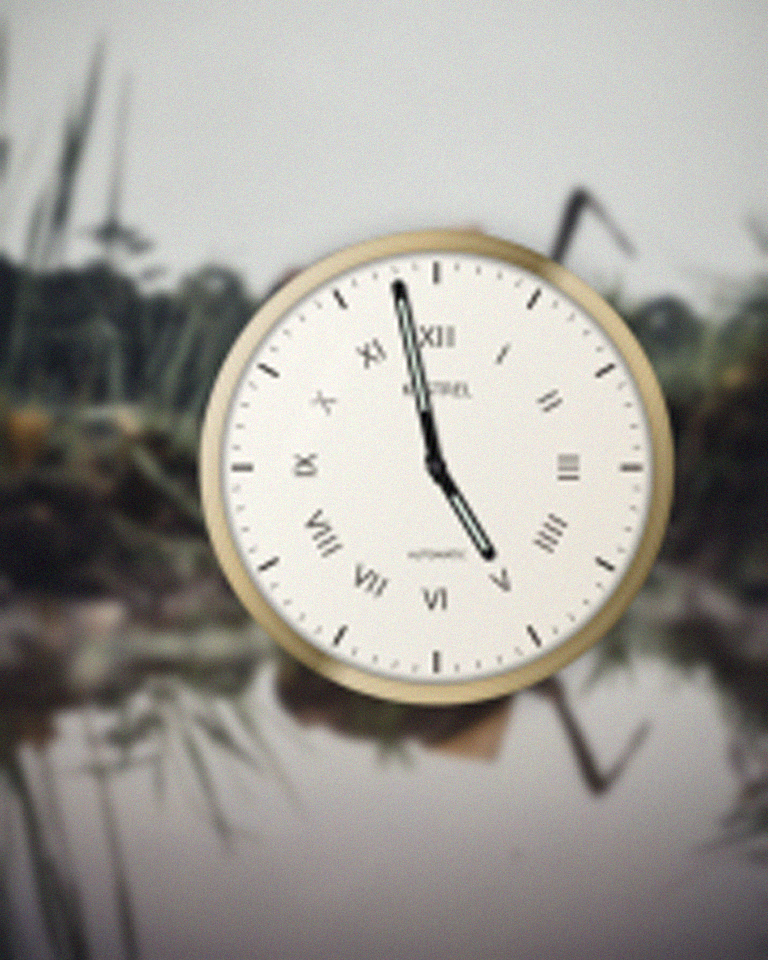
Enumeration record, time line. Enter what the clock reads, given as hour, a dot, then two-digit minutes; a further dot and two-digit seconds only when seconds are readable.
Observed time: 4.58
